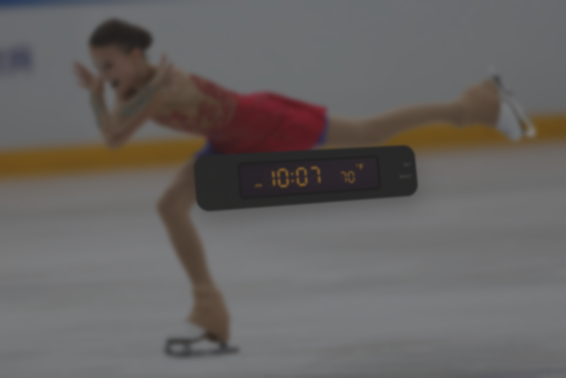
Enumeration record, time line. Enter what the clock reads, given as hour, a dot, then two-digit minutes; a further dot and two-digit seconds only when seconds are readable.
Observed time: 10.07
